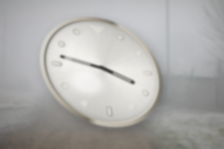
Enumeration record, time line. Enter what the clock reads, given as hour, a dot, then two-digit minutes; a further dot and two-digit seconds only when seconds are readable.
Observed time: 3.47
